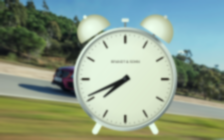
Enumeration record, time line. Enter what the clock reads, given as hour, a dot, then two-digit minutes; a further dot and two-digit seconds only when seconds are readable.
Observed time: 7.41
